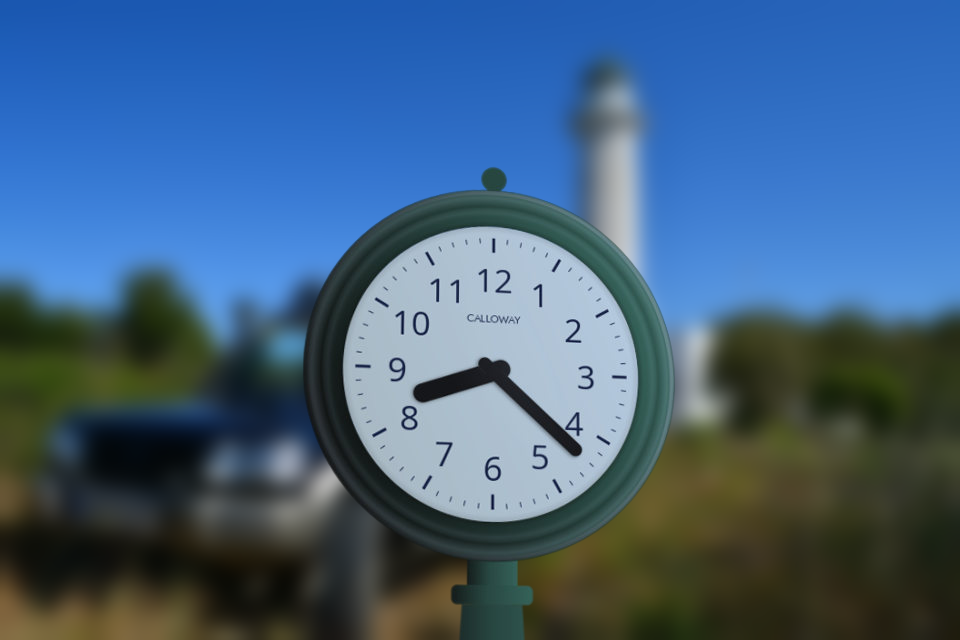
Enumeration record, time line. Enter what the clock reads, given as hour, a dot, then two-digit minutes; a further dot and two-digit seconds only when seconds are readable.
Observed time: 8.22
